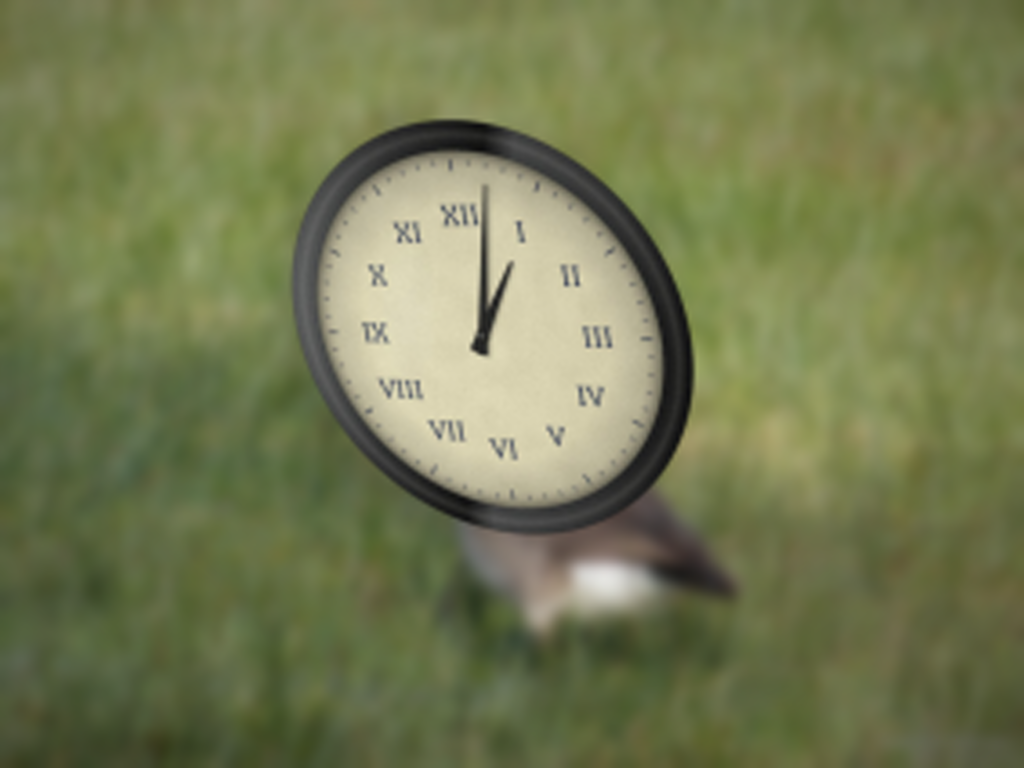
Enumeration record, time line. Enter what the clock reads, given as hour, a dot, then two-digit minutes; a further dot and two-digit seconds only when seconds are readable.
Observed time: 1.02
